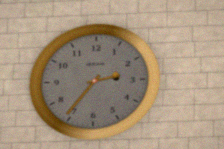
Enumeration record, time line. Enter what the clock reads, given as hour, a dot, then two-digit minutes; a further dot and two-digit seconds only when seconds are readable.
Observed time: 2.36
